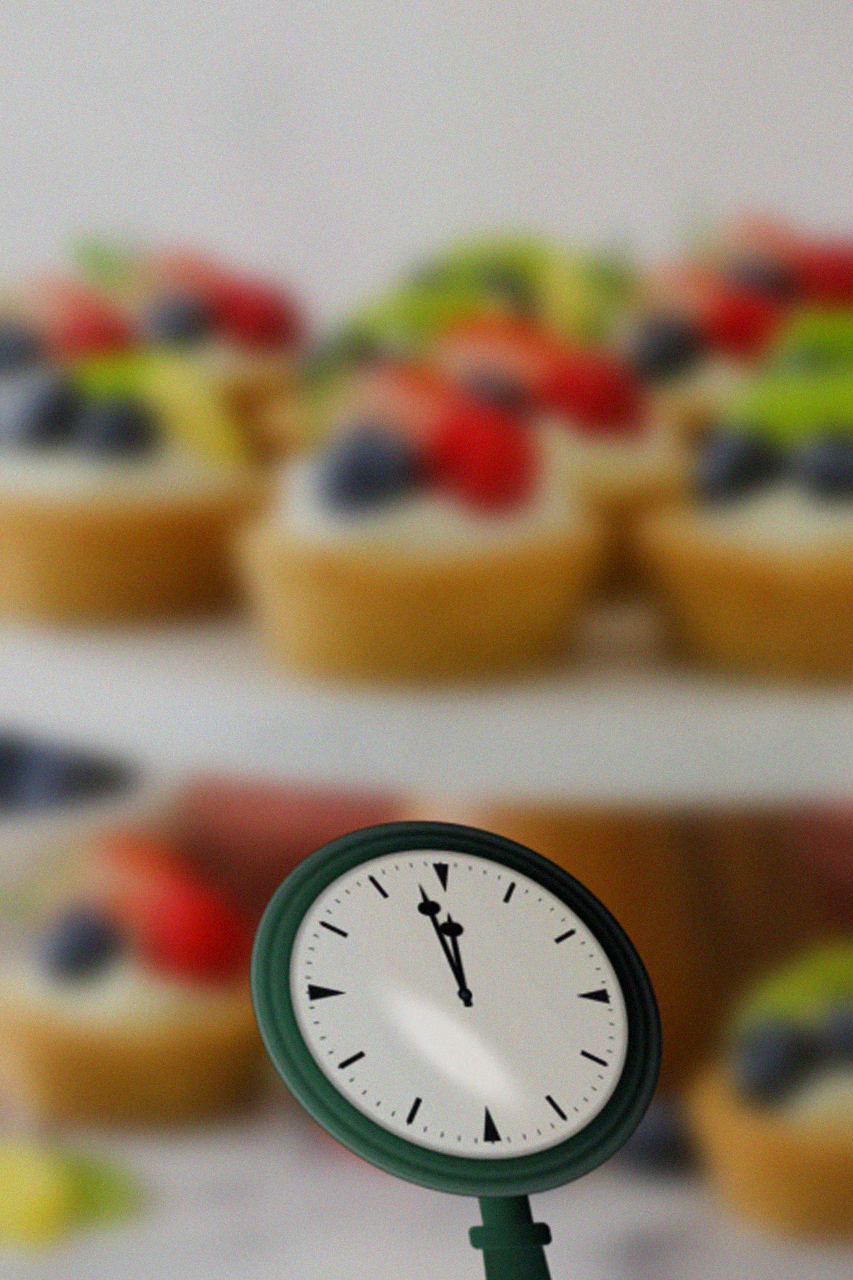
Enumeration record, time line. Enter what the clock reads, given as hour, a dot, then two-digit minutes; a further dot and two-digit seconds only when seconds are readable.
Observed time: 11.58
